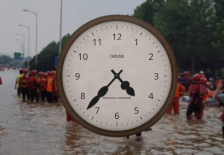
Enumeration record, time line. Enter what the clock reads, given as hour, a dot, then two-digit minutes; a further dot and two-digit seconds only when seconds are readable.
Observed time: 4.37
